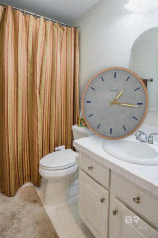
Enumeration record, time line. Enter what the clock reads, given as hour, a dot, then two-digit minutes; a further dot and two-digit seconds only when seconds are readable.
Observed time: 1.16
